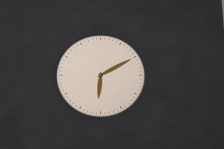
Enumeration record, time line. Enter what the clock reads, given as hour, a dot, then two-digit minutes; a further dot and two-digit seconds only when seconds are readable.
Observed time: 6.10
